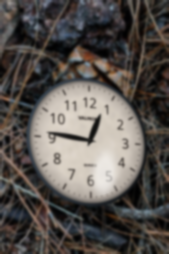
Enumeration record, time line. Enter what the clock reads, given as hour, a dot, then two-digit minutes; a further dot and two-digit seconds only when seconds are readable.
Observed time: 12.46
